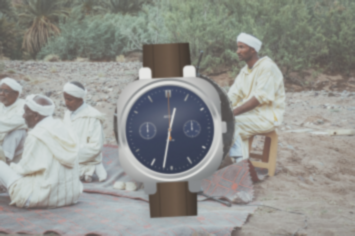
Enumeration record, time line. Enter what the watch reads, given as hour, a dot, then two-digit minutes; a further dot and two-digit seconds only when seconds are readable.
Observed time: 12.32
